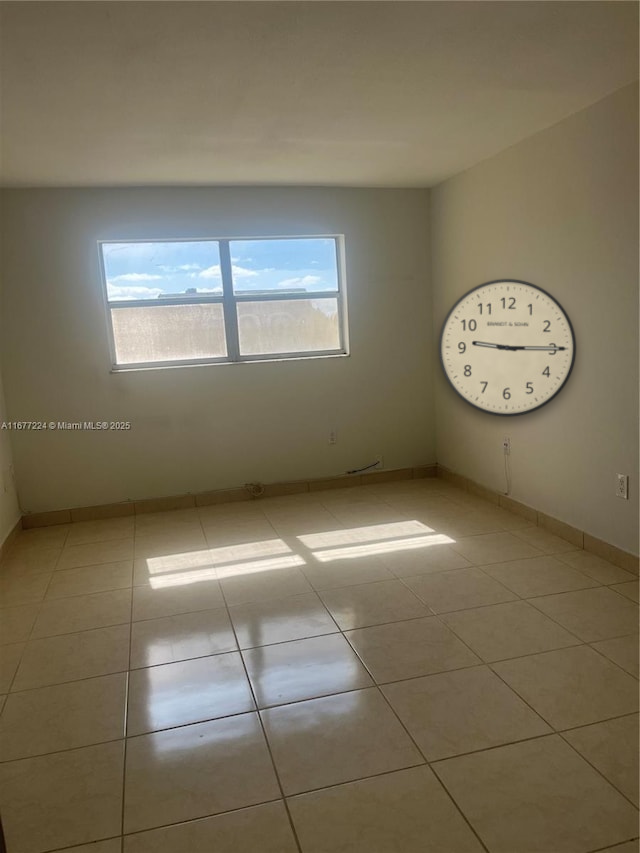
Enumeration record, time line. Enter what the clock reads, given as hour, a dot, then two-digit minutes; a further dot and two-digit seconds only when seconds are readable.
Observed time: 9.15
